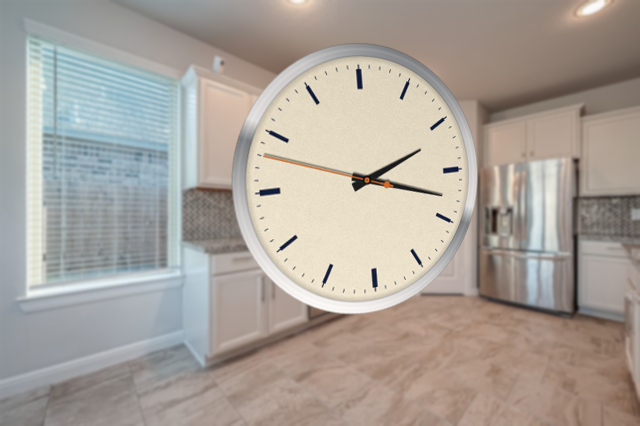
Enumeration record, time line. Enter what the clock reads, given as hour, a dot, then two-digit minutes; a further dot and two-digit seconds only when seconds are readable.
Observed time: 2.17.48
